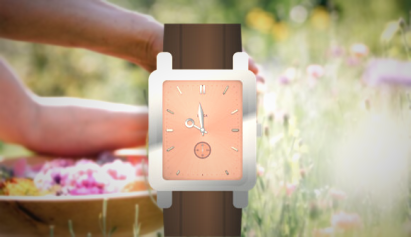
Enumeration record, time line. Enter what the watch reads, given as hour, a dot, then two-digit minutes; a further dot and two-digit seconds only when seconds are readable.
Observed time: 9.59
